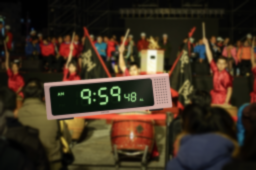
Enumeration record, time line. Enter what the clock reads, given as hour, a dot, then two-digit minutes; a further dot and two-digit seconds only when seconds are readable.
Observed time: 9.59.48
